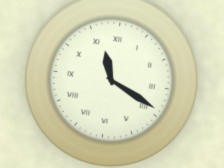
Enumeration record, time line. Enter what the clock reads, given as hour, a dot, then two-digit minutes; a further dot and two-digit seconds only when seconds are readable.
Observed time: 11.19
